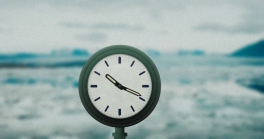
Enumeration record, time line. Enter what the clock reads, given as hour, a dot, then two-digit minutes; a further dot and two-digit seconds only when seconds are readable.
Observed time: 10.19
